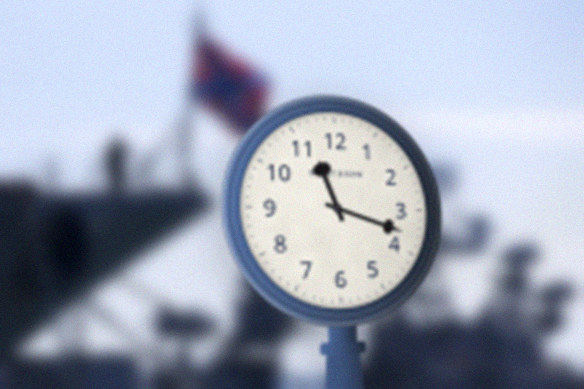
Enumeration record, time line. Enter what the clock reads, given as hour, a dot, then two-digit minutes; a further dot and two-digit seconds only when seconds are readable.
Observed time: 11.18
